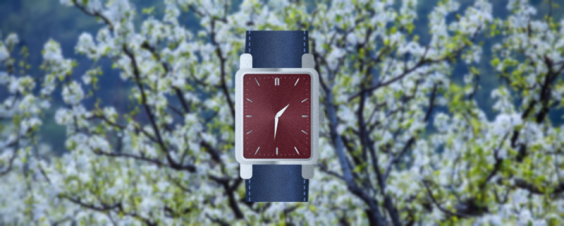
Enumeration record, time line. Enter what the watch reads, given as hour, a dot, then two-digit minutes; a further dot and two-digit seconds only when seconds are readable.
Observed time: 1.31
